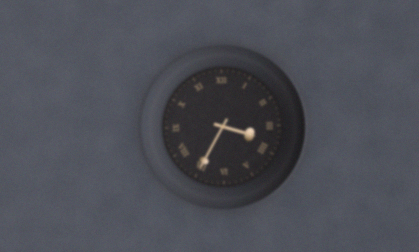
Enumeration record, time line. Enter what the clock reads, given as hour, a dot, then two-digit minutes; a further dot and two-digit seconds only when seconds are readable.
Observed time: 3.35
